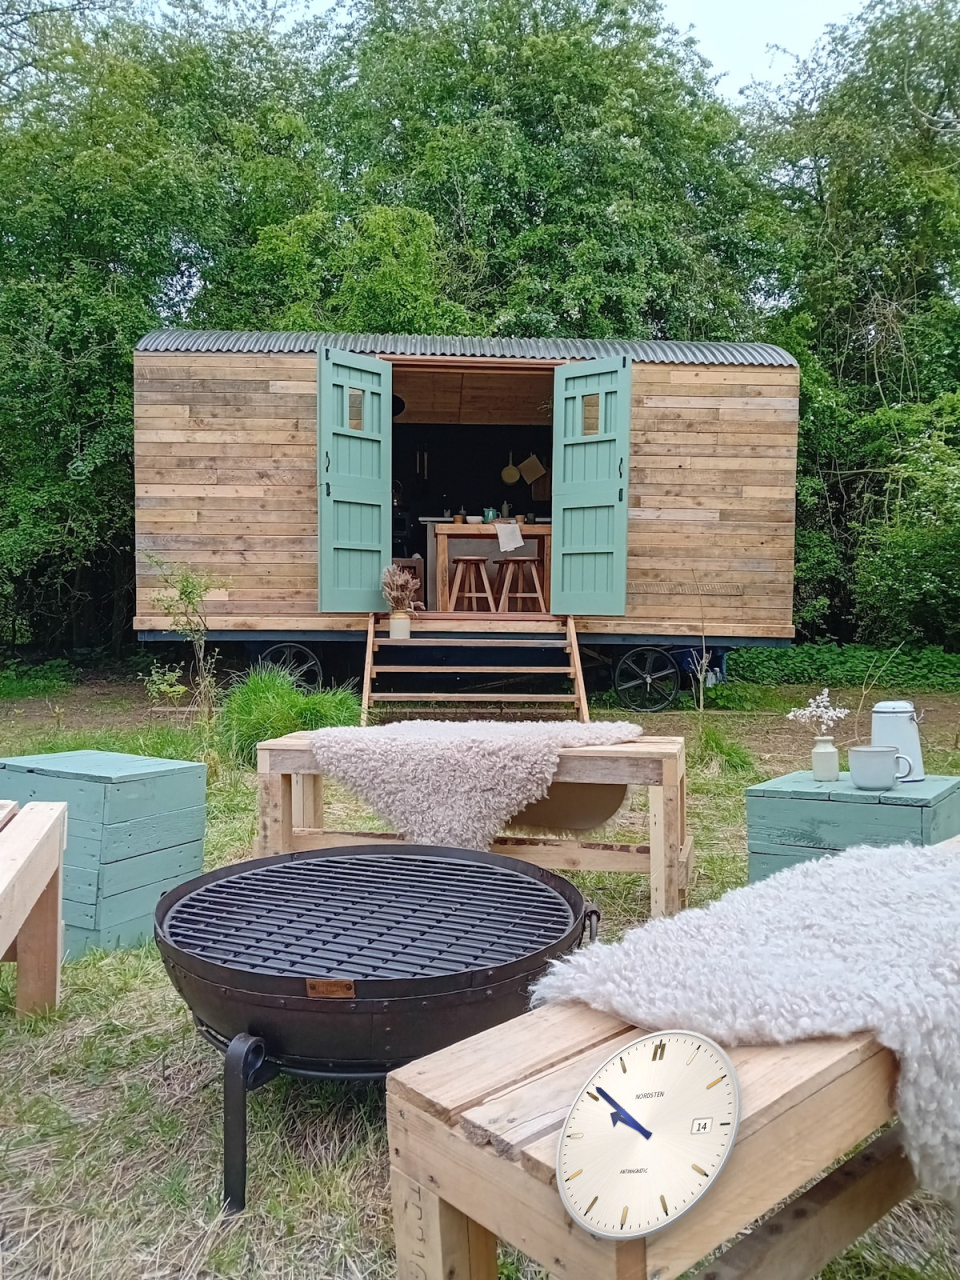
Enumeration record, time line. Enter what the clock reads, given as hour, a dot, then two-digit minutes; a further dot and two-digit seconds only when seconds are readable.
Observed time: 9.51
